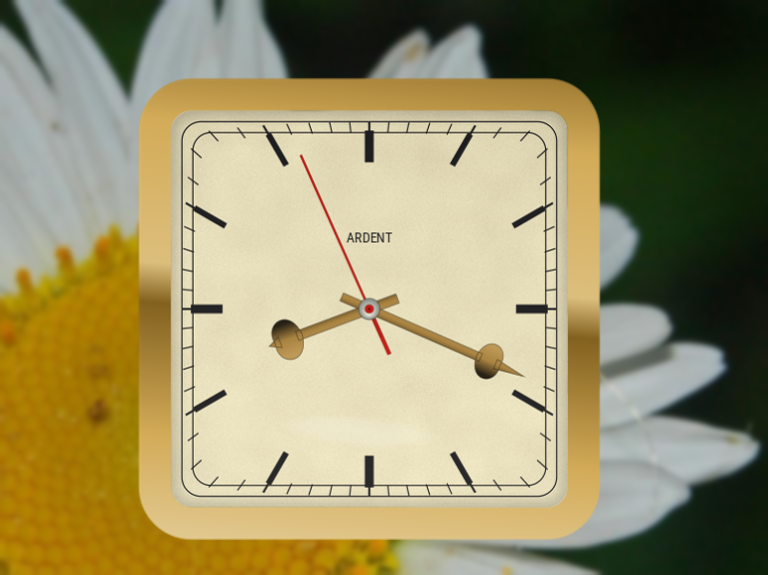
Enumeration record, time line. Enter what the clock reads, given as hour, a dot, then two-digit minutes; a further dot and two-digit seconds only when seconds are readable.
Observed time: 8.18.56
